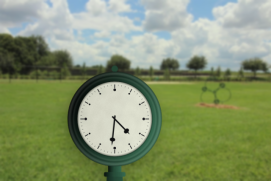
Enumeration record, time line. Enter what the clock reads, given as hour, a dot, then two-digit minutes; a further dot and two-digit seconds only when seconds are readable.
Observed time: 4.31
